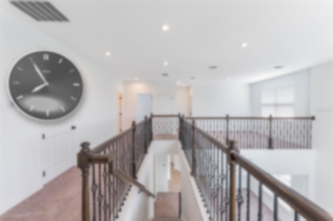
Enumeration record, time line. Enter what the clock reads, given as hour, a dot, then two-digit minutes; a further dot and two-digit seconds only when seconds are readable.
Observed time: 7.55
